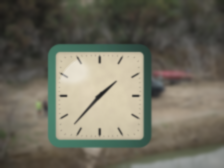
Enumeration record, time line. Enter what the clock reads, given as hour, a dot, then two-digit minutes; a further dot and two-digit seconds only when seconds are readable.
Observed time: 1.37
